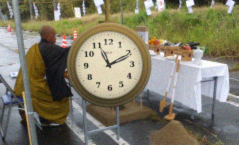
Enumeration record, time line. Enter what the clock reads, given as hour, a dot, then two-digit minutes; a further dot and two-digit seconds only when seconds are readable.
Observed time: 11.11
